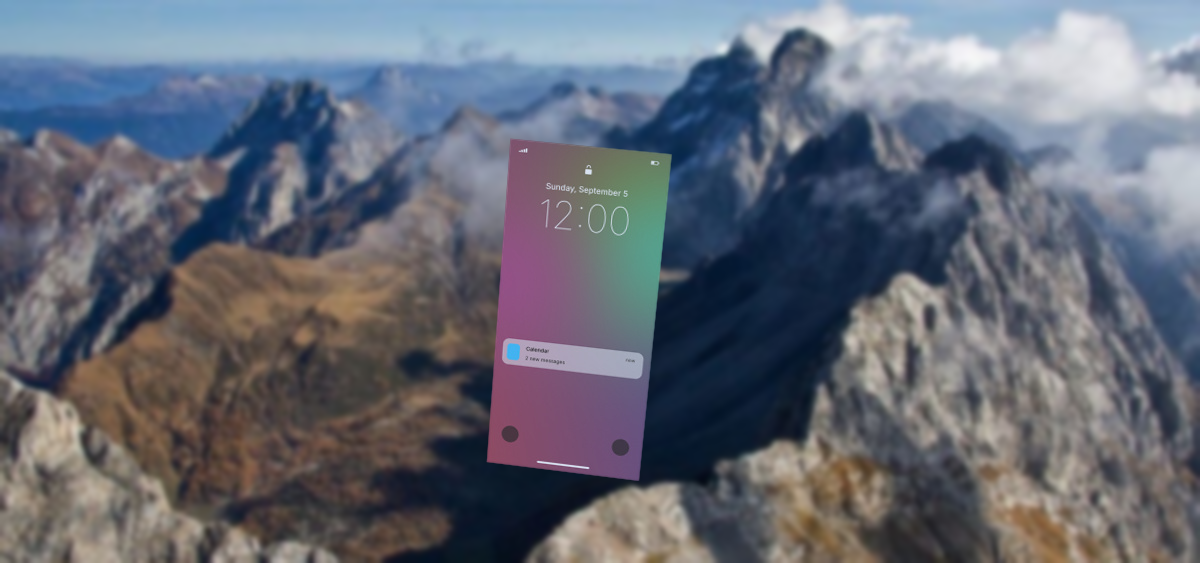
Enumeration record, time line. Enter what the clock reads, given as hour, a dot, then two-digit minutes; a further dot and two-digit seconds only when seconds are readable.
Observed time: 12.00
